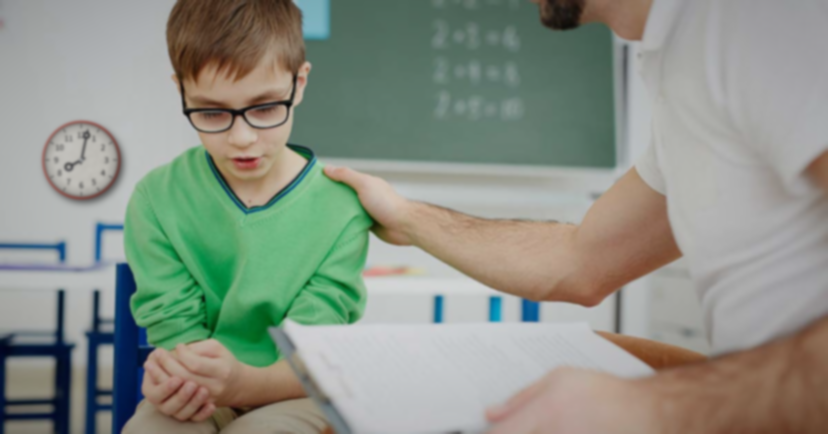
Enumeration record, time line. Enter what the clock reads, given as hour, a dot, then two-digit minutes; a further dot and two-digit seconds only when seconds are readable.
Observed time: 8.02
